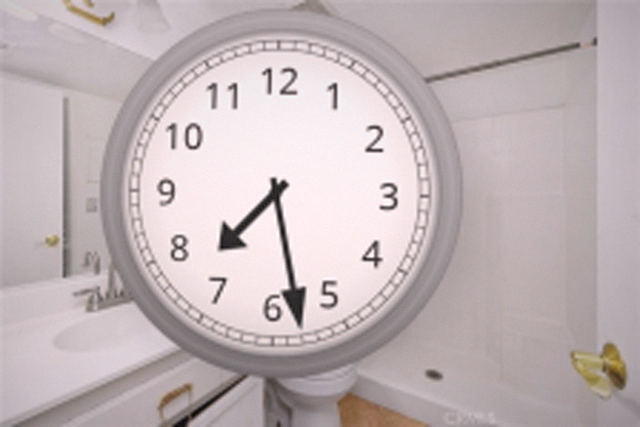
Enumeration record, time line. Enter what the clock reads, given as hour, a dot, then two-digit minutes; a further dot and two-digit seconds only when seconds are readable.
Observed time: 7.28
